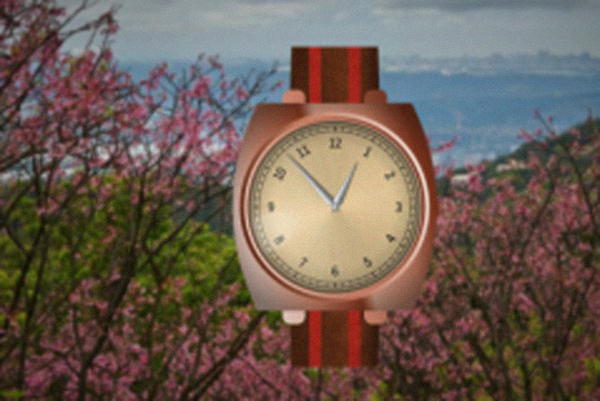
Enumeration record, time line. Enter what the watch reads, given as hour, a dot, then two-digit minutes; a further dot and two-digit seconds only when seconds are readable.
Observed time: 12.53
